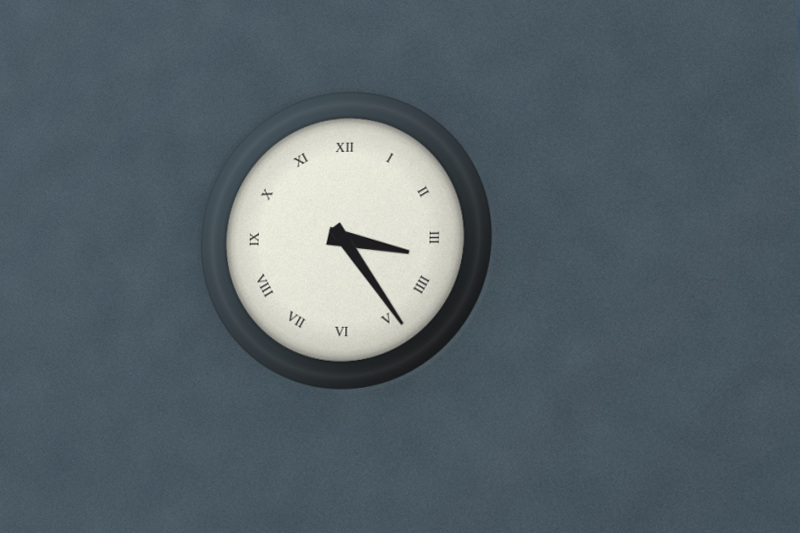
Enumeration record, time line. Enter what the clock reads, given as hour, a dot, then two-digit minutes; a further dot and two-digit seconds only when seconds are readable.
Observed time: 3.24
